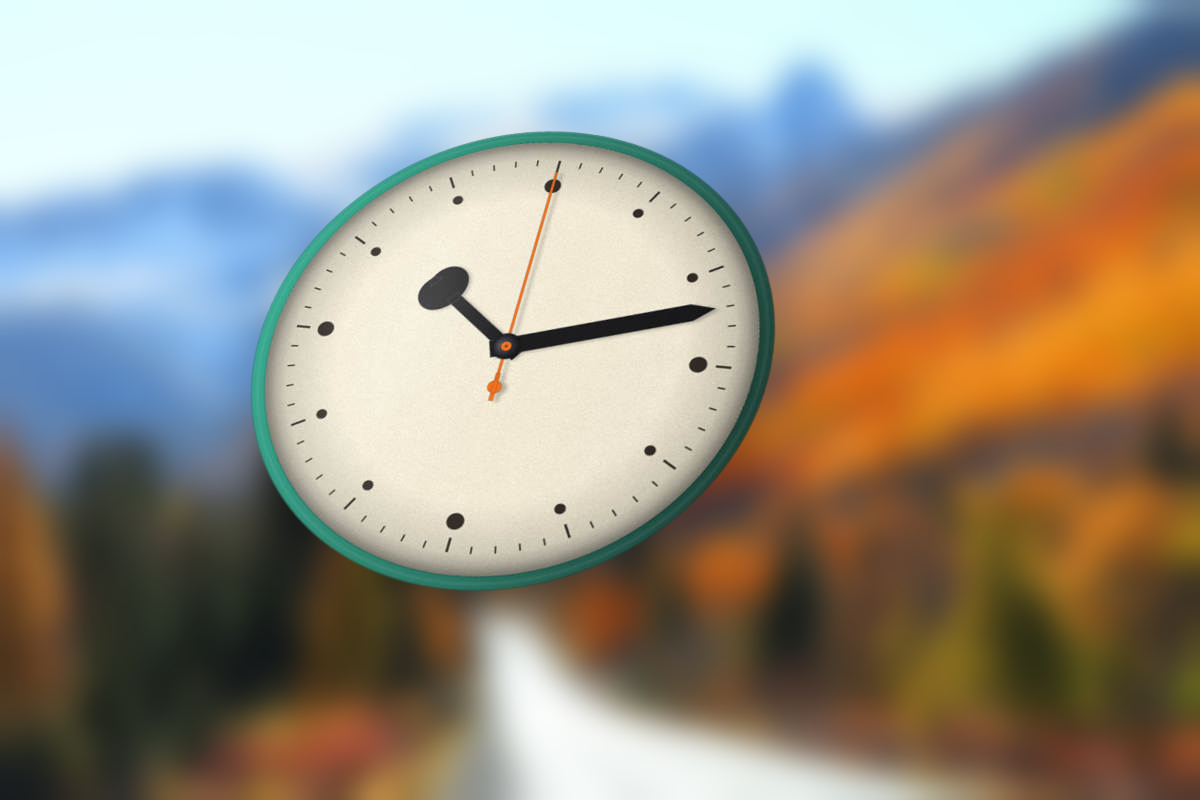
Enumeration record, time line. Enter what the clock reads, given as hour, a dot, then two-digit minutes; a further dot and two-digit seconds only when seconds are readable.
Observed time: 10.12.00
